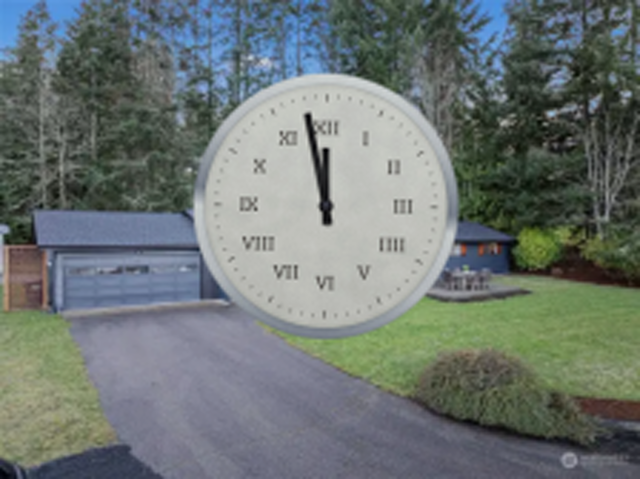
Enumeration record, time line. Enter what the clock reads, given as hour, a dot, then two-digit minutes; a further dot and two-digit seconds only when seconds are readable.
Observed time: 11.58
